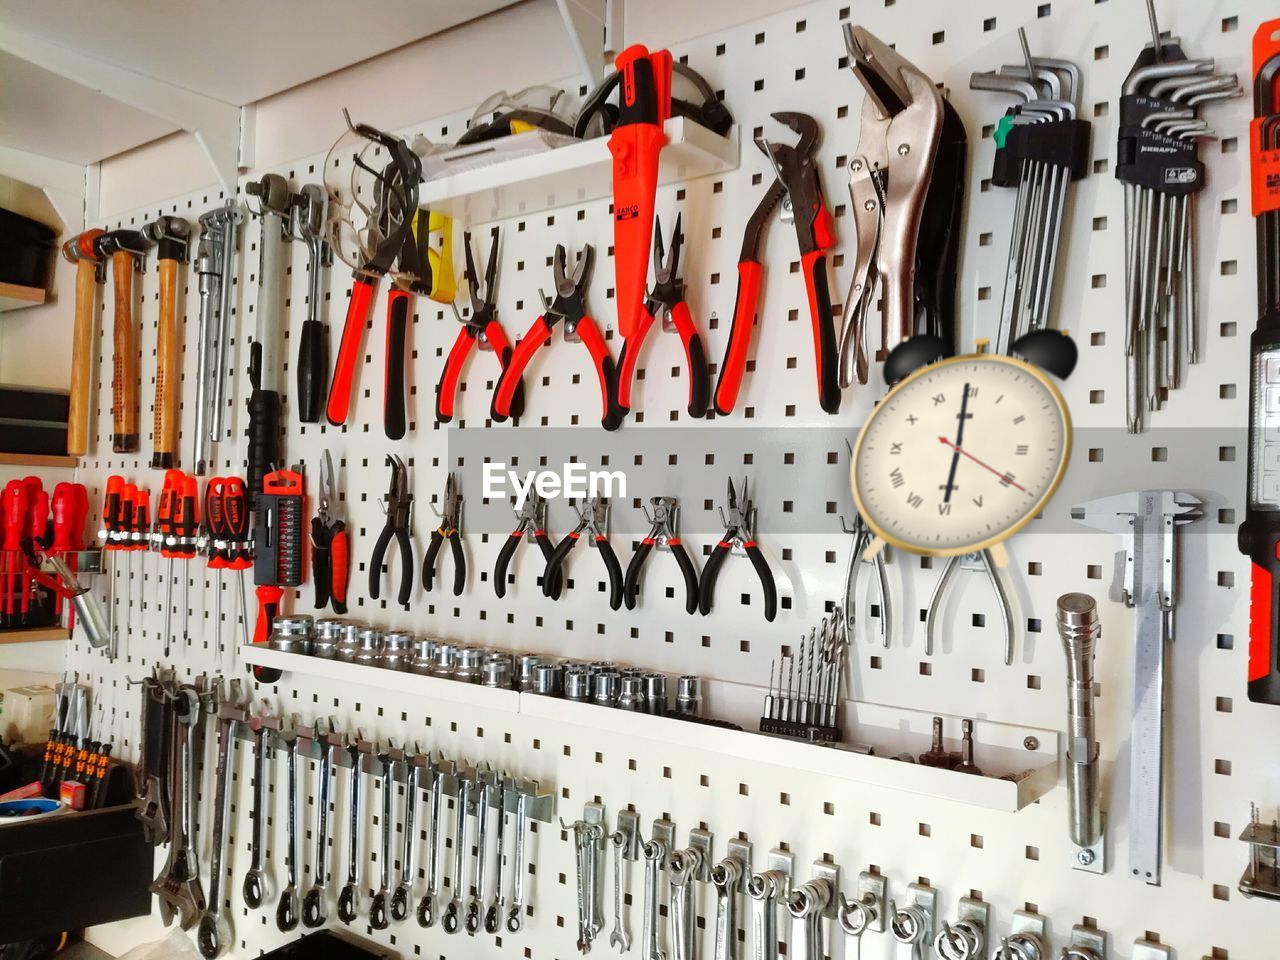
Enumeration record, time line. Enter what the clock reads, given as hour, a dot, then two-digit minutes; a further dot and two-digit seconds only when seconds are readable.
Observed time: 5.59.20
